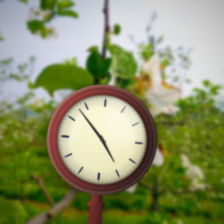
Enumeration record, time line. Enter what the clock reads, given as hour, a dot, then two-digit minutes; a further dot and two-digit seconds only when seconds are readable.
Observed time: 4.53
